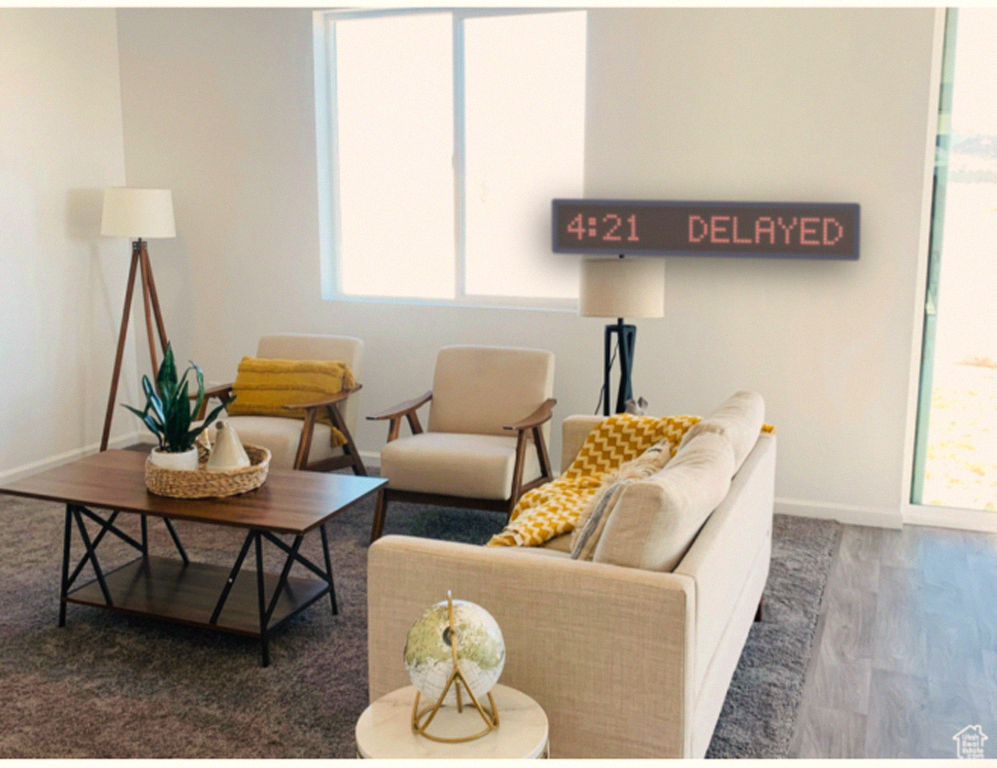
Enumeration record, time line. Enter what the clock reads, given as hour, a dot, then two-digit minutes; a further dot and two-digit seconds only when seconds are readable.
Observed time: 4.21
